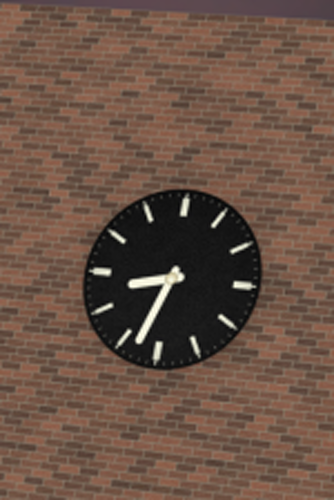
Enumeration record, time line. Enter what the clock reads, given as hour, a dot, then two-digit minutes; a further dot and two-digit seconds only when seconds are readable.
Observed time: 8.33
